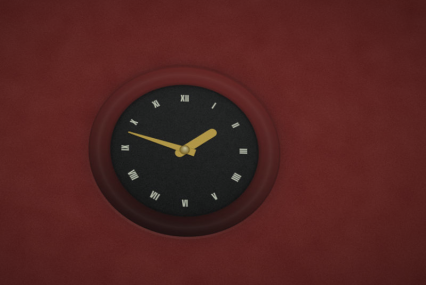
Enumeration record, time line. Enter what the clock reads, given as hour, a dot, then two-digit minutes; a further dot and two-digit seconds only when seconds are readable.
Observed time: 1.48
